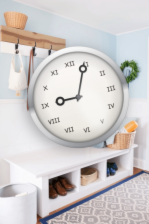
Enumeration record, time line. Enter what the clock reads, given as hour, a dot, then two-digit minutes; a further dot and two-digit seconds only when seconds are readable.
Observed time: 9.04
